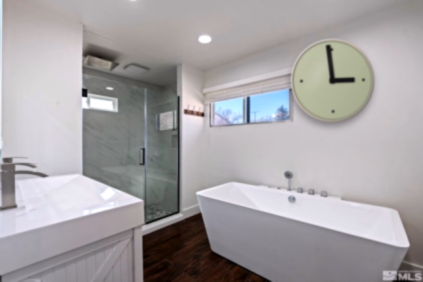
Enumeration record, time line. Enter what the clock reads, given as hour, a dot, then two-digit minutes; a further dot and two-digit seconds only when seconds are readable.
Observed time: 2.59
